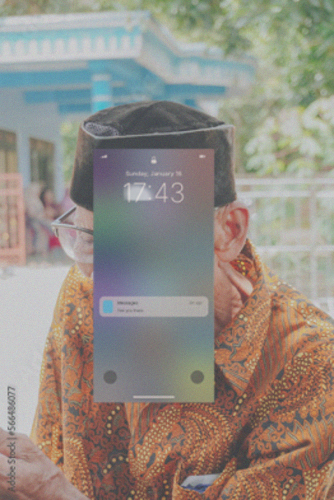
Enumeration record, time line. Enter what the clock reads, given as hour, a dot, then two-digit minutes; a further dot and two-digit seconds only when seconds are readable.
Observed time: 17.43
